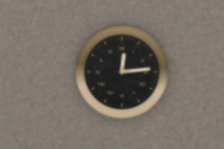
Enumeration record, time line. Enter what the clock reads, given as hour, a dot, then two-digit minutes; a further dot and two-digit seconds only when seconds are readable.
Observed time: 12.14
